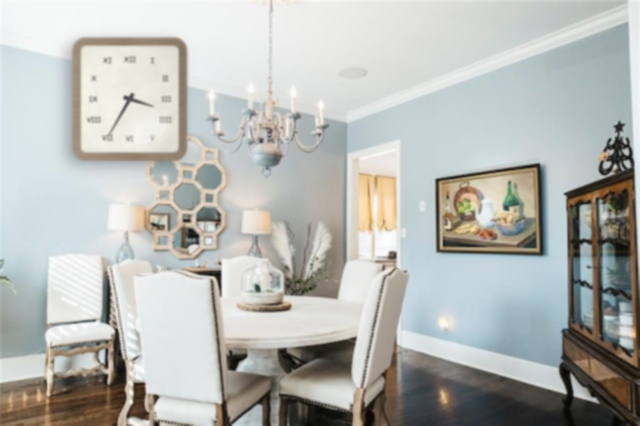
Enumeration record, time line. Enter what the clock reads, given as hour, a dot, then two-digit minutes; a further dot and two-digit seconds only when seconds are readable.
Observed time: 3.35
